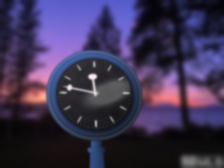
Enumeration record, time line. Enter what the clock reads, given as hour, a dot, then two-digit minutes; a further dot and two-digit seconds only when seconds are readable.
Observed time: 11.47
